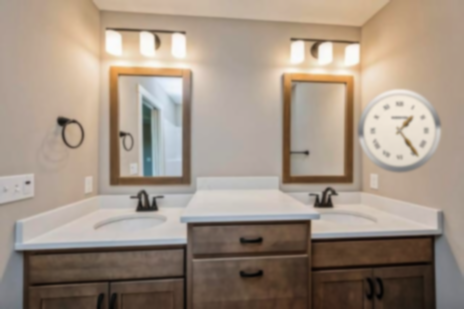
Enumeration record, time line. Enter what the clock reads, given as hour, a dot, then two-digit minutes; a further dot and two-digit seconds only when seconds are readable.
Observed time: 1.24
